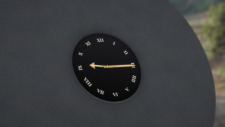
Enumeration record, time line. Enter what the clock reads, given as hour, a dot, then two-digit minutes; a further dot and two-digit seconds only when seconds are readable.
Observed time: 9.15
